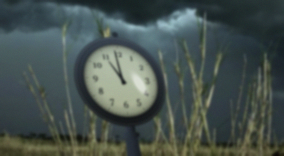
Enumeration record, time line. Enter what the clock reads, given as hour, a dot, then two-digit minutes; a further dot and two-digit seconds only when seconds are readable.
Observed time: 10.59
